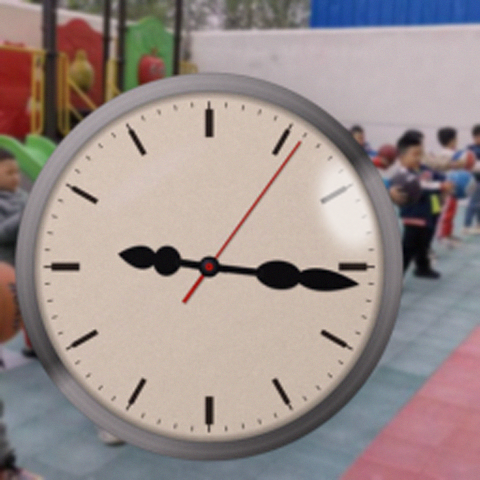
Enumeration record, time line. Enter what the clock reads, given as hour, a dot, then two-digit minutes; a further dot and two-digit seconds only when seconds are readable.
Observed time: 9.16.06
